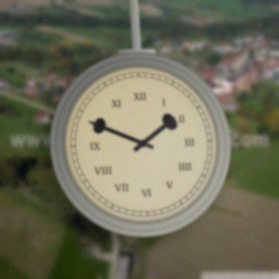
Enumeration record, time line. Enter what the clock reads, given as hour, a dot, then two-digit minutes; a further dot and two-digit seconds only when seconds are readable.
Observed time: 1.49
